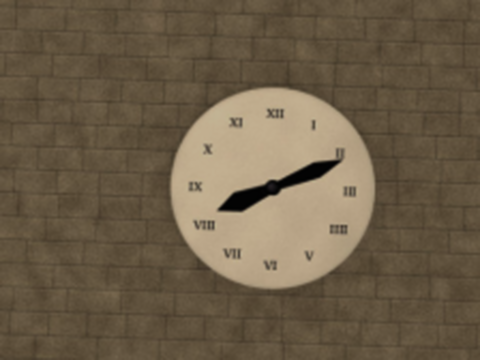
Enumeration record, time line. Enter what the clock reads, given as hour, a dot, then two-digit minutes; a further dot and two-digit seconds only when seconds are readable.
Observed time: 8.11
